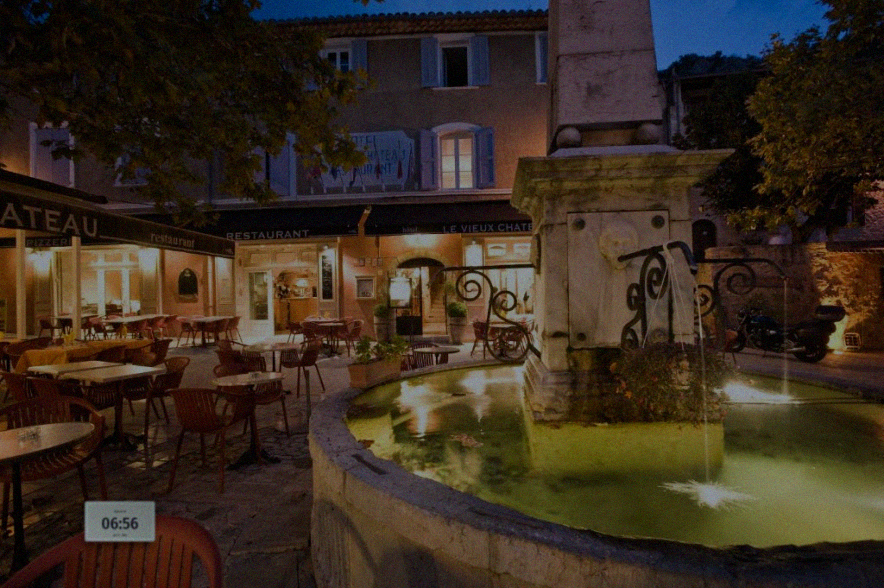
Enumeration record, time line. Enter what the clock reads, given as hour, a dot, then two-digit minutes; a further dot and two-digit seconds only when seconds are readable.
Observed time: 6.56
